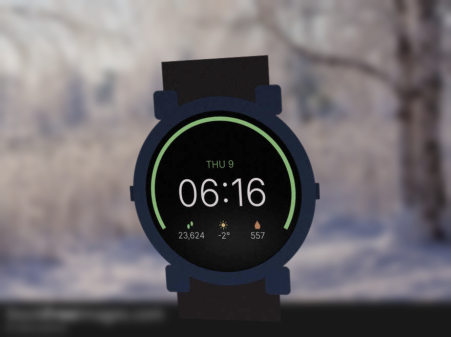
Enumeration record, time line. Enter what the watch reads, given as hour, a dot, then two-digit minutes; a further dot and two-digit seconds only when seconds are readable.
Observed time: 6.16
